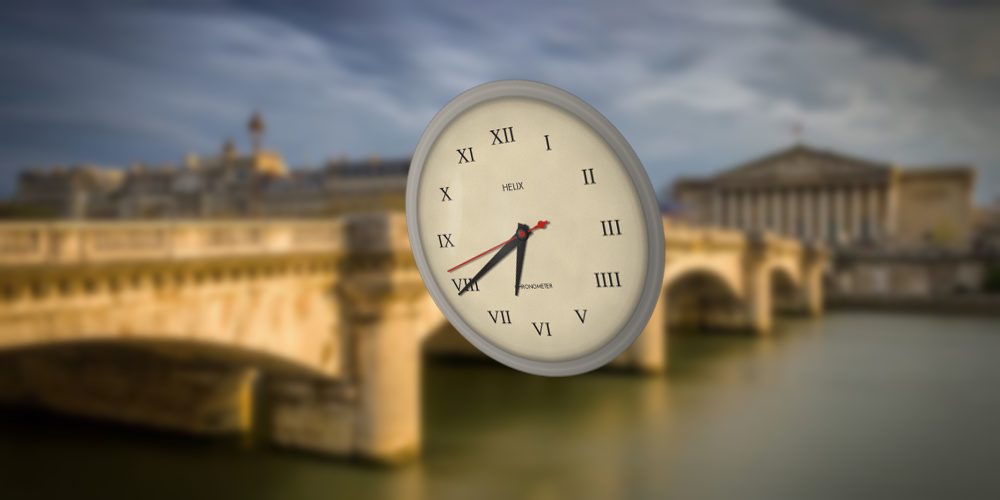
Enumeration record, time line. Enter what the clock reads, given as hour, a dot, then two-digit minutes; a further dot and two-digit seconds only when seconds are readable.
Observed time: 6.39.42
